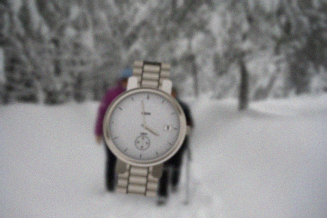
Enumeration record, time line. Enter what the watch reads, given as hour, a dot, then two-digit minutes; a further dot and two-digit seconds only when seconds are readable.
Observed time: 3.58
